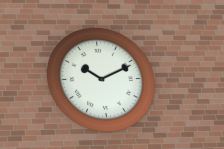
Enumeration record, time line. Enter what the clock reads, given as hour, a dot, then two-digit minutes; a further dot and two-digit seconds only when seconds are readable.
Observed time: 10.11
